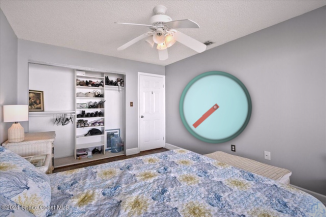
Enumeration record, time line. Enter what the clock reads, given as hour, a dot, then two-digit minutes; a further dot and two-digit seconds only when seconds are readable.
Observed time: 7.38
